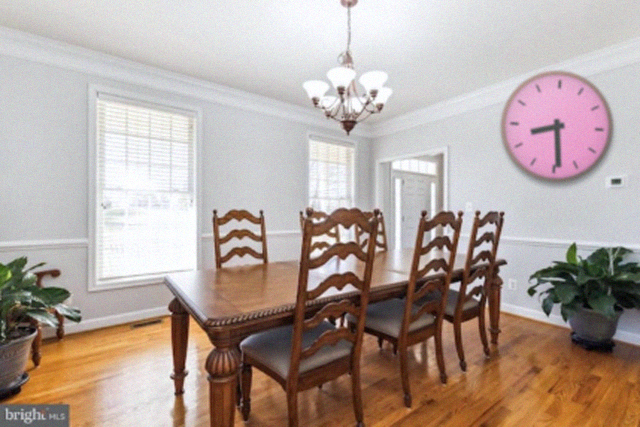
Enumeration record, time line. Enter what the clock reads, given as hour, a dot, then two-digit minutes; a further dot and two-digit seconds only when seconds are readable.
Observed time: 8.29
